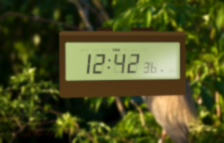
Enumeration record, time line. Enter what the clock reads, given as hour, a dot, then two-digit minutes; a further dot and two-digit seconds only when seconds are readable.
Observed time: 12.42.36
